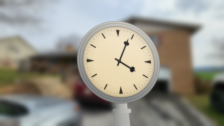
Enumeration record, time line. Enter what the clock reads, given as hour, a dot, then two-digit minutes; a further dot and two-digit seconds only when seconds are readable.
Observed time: 4.04
